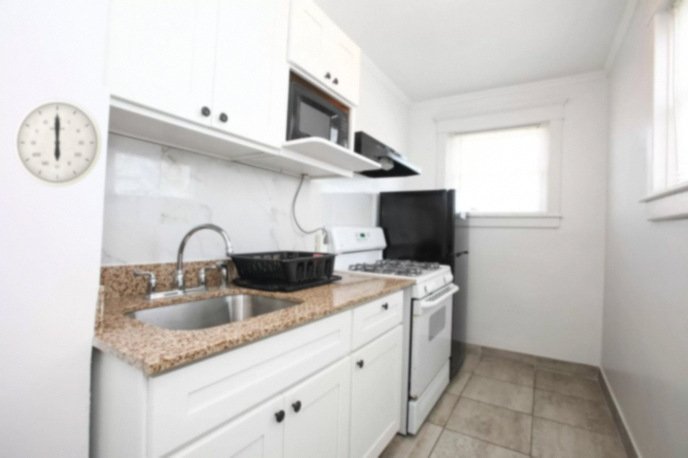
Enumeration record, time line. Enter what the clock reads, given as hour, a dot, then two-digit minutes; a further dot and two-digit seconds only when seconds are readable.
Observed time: 6.00
